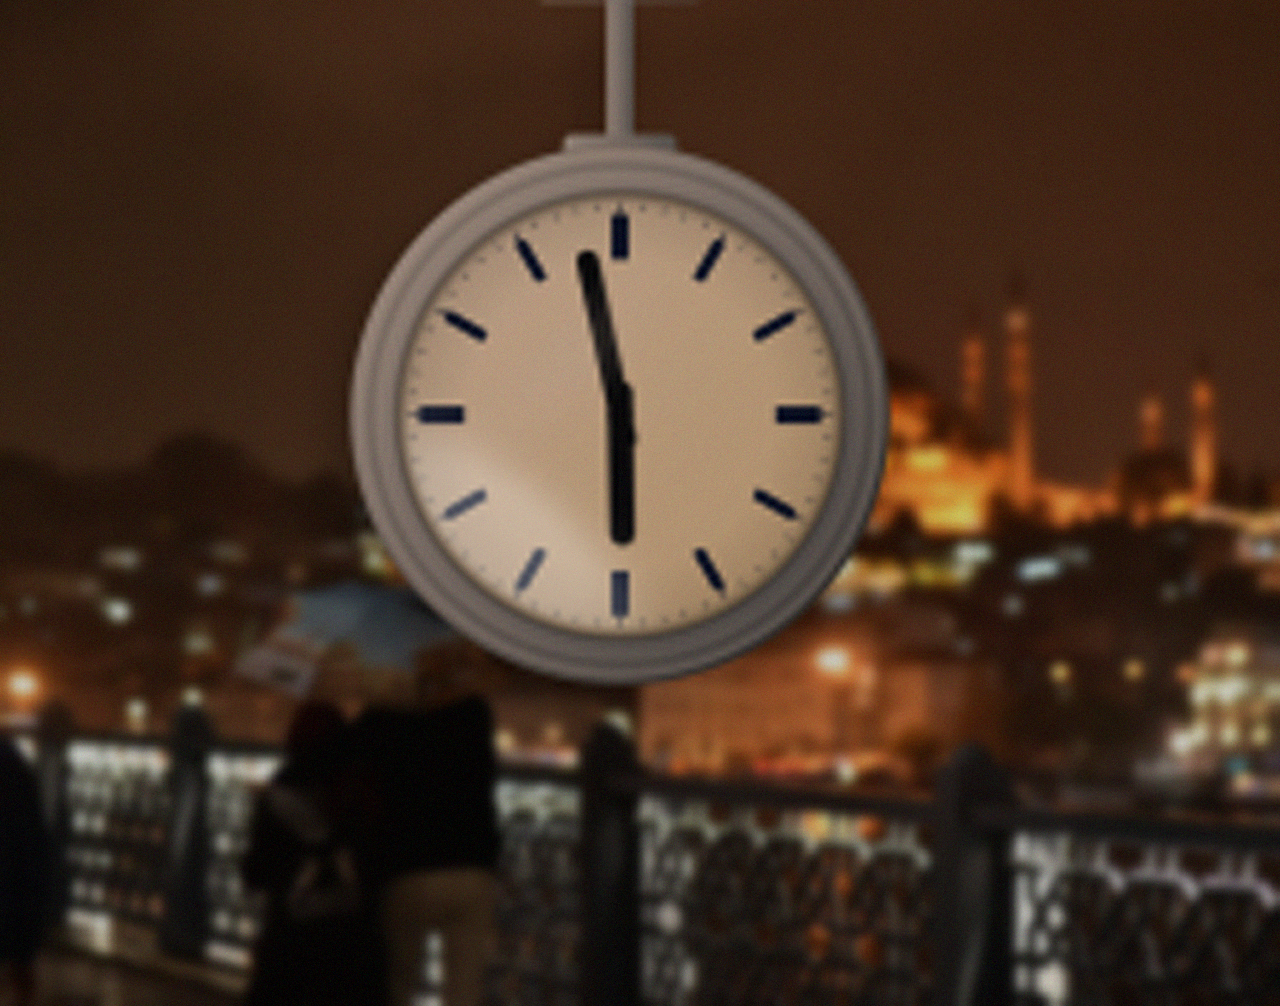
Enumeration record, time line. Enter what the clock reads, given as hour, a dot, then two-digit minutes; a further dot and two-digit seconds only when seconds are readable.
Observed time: 5.58
